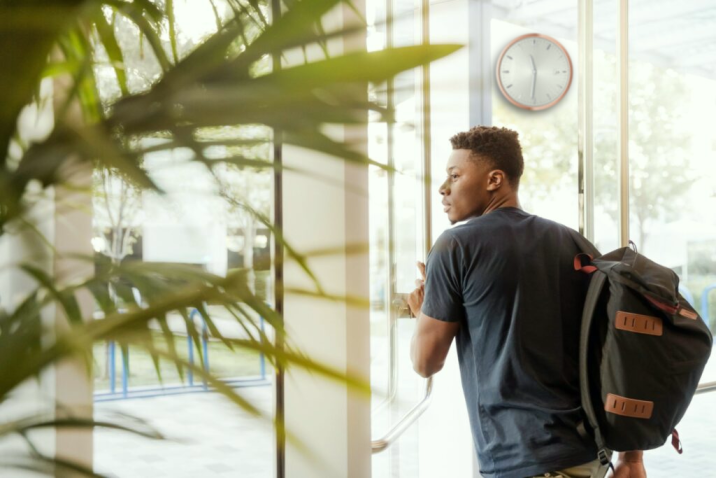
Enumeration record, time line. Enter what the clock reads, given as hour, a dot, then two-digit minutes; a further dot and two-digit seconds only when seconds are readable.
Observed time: 11.31
